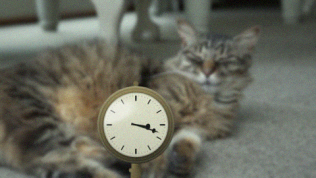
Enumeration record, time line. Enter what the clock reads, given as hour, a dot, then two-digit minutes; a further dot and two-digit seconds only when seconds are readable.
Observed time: 3.18
